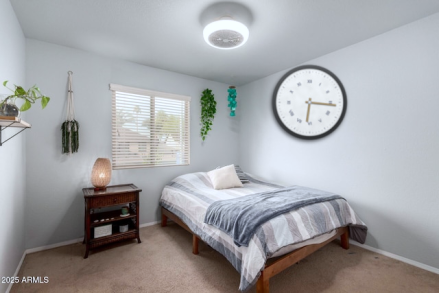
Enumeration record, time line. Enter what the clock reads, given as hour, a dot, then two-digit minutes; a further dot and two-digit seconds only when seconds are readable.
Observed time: 6.16
